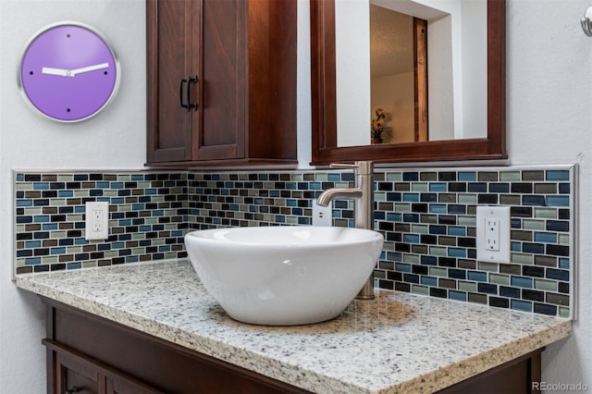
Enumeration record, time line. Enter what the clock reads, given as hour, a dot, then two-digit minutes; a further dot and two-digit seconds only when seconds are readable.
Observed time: 9.13
